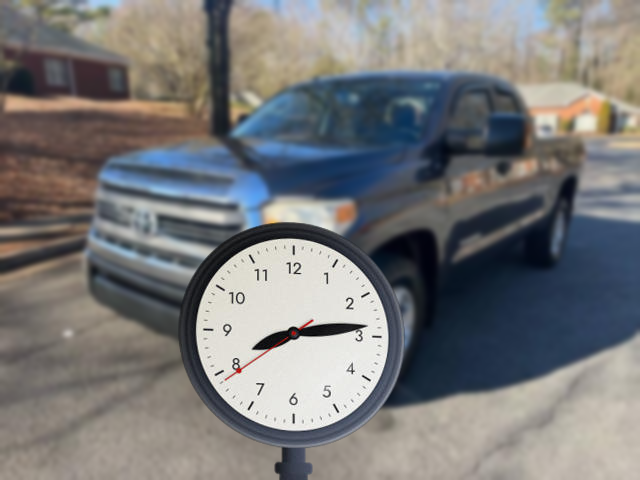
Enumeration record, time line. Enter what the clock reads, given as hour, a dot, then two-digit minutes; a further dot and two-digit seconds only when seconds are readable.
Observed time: 8.13.39
